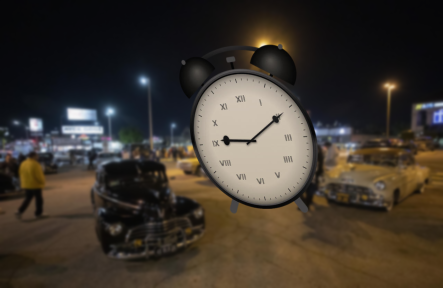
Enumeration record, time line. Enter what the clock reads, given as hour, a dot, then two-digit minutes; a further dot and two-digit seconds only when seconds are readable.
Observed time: 9.10
